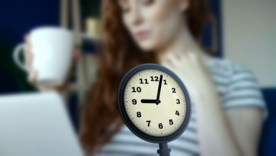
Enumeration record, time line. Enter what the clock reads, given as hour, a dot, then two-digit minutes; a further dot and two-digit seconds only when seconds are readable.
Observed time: 9.03
